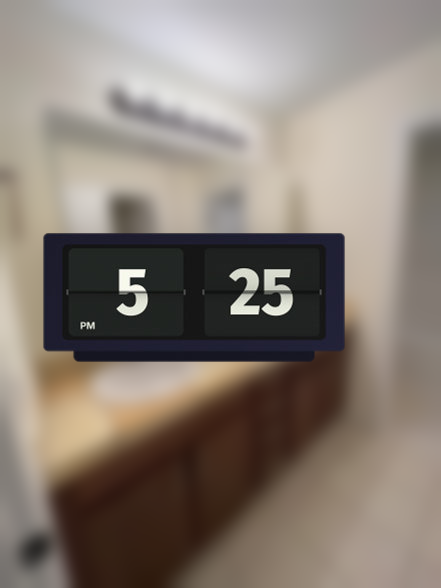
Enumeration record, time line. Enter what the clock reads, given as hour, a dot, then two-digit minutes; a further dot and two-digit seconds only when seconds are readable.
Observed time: 5.25
